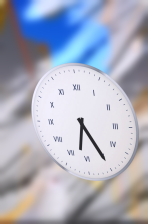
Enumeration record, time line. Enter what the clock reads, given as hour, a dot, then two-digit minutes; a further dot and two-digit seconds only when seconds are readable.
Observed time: 6.25
